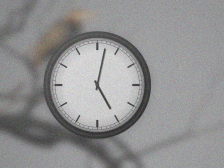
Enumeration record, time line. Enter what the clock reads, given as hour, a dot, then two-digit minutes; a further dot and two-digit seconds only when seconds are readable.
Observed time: 5.02
